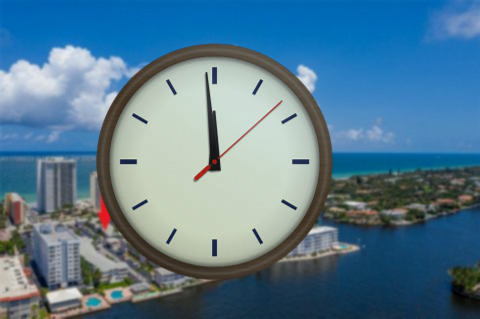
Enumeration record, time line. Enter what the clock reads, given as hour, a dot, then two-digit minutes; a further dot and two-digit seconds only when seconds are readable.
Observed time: 11.59.08
